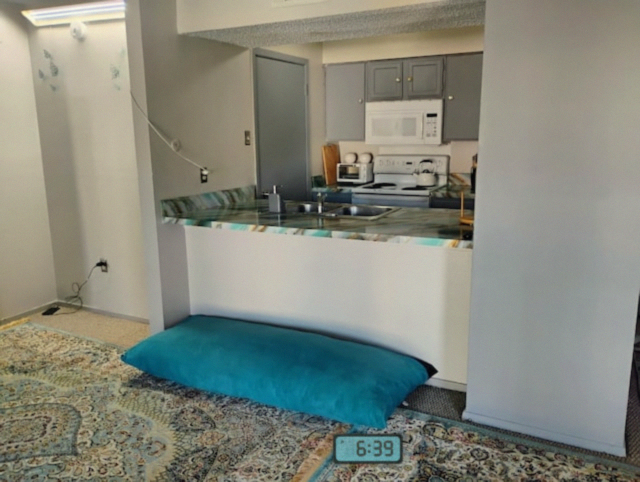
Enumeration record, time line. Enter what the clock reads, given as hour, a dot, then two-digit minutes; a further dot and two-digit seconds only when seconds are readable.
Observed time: 6.39
